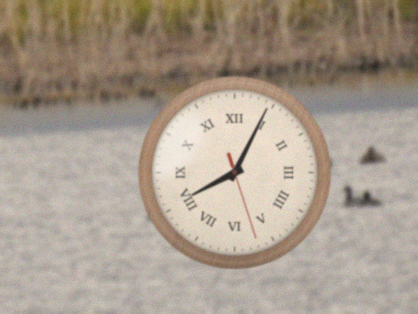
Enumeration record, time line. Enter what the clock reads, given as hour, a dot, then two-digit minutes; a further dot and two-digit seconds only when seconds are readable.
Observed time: 8.04.27
